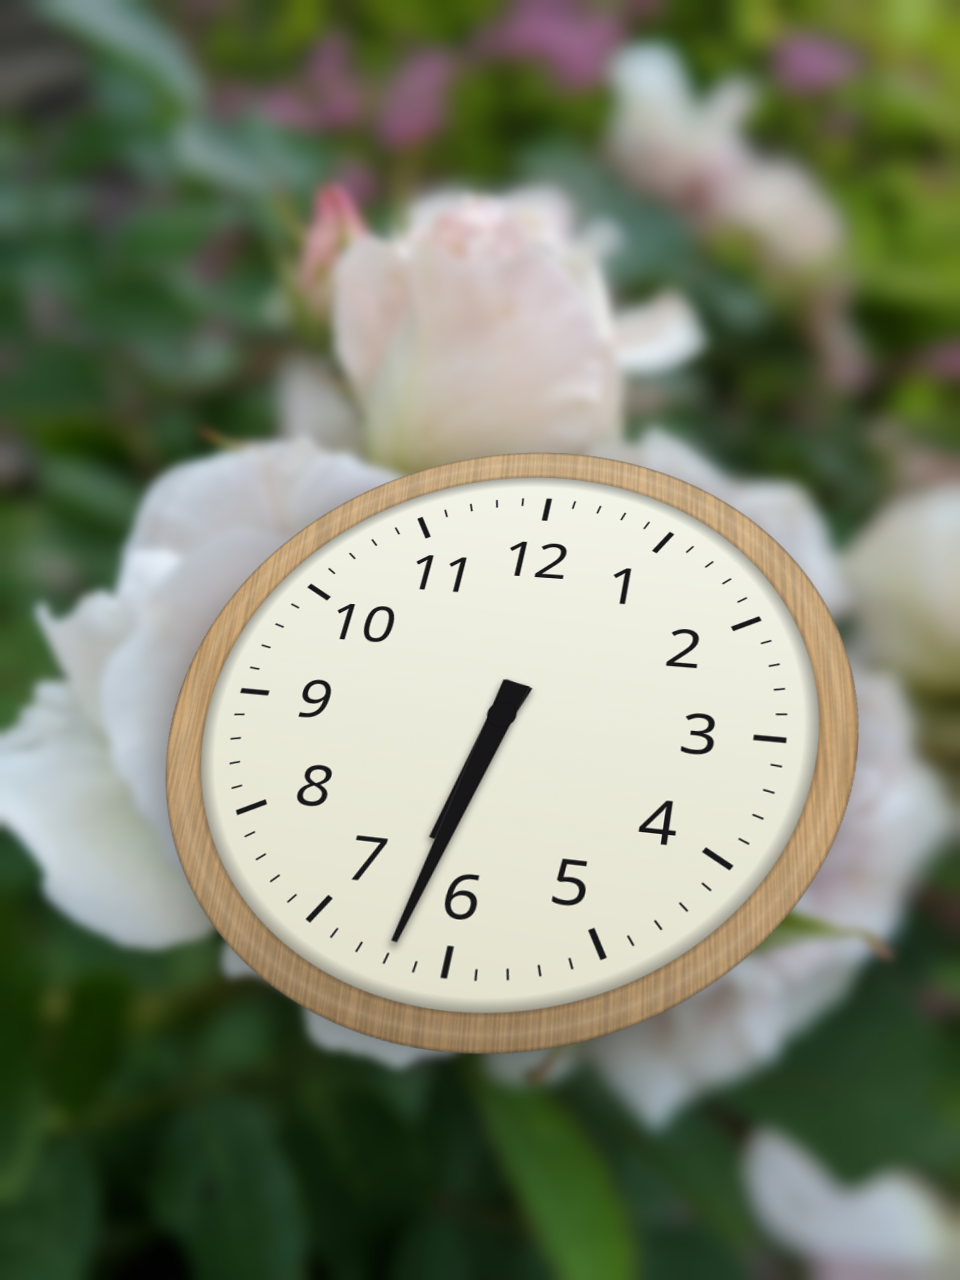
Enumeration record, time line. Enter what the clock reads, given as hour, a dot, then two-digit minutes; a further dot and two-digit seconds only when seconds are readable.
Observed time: 6.32
